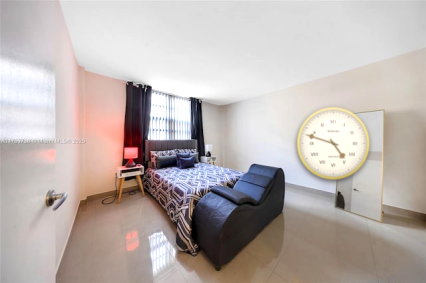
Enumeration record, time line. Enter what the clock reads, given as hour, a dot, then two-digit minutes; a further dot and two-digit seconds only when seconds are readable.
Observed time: 4.48
